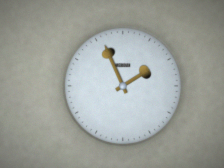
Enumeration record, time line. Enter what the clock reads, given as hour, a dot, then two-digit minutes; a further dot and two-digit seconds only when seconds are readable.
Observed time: 1.56
